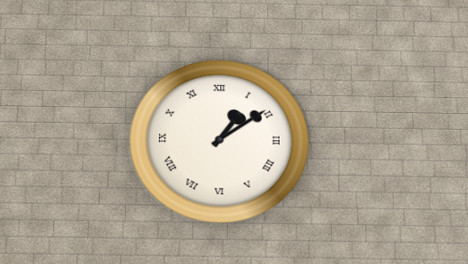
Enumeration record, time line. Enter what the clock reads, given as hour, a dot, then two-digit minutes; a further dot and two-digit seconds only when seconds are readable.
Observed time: 1.09
